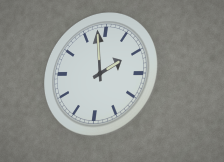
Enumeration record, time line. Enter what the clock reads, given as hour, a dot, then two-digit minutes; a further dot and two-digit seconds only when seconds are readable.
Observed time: 1.58
